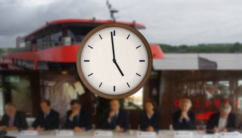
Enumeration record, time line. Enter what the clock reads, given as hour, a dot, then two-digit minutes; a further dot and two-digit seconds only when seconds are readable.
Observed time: 4.59
